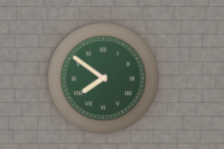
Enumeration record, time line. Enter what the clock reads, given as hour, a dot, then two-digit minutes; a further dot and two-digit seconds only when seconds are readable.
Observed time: 7.51
